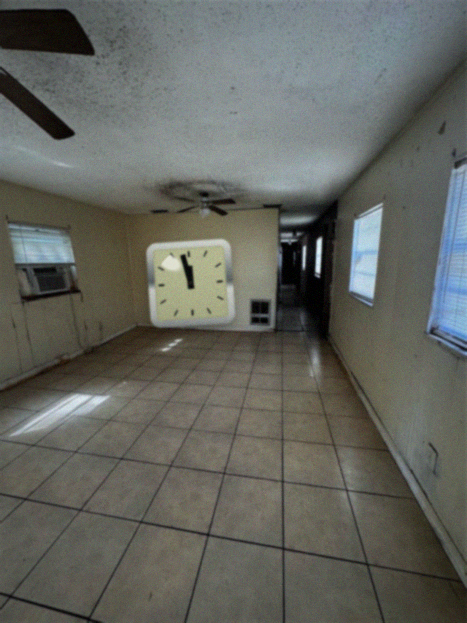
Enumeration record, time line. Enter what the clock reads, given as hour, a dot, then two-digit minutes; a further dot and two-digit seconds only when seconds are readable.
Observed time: 11.58
